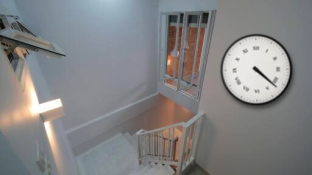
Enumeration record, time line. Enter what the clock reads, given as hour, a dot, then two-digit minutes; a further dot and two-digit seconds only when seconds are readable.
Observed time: 4.22
